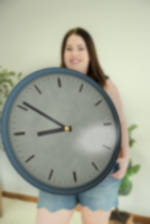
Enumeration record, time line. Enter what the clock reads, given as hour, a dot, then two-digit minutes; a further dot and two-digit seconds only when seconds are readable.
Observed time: 8.51
